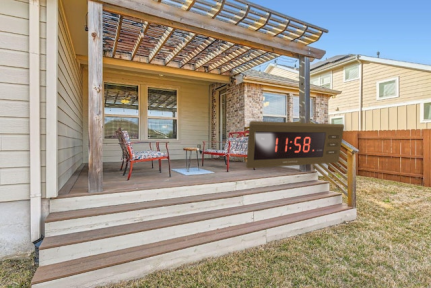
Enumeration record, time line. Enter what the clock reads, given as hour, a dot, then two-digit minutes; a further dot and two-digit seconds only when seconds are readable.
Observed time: 11.58
